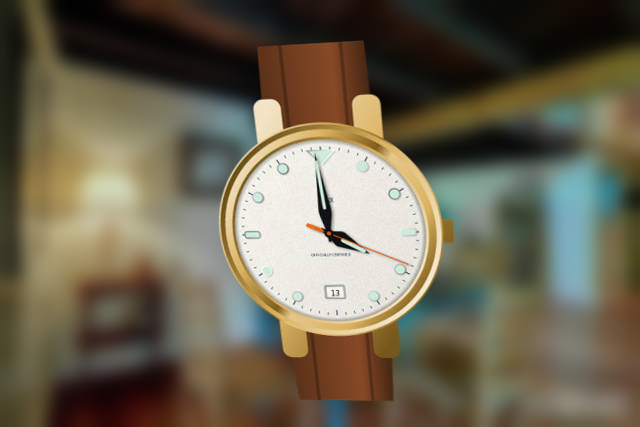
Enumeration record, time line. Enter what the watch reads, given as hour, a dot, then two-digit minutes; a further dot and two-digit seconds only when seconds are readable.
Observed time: 3.59.19
